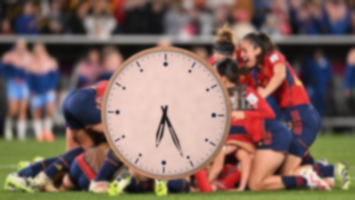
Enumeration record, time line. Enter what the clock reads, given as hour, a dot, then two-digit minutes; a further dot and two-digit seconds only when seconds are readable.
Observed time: 6.26
